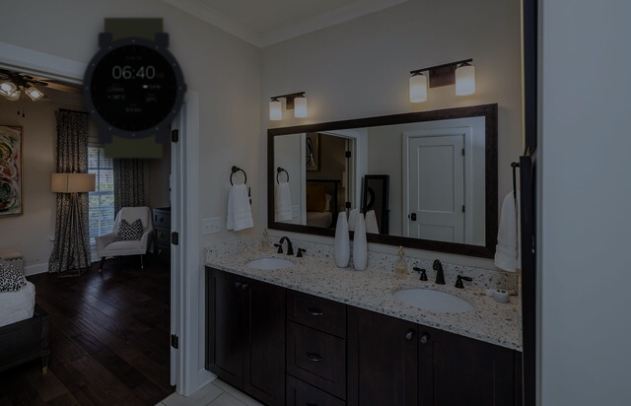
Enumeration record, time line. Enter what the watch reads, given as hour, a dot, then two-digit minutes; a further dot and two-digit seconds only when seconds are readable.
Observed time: 6.40
